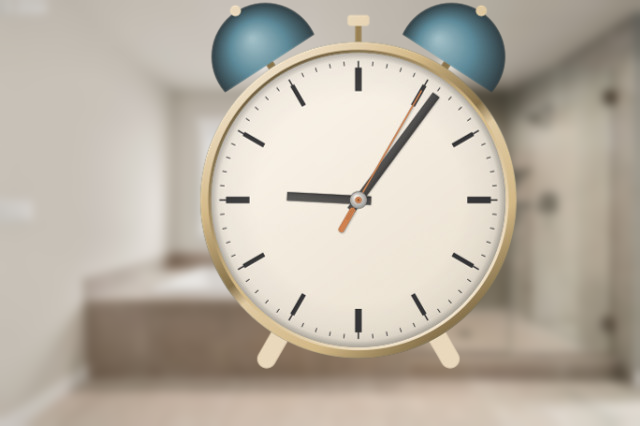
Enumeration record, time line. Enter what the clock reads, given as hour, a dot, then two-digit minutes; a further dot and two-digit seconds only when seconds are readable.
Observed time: 9.06.05
